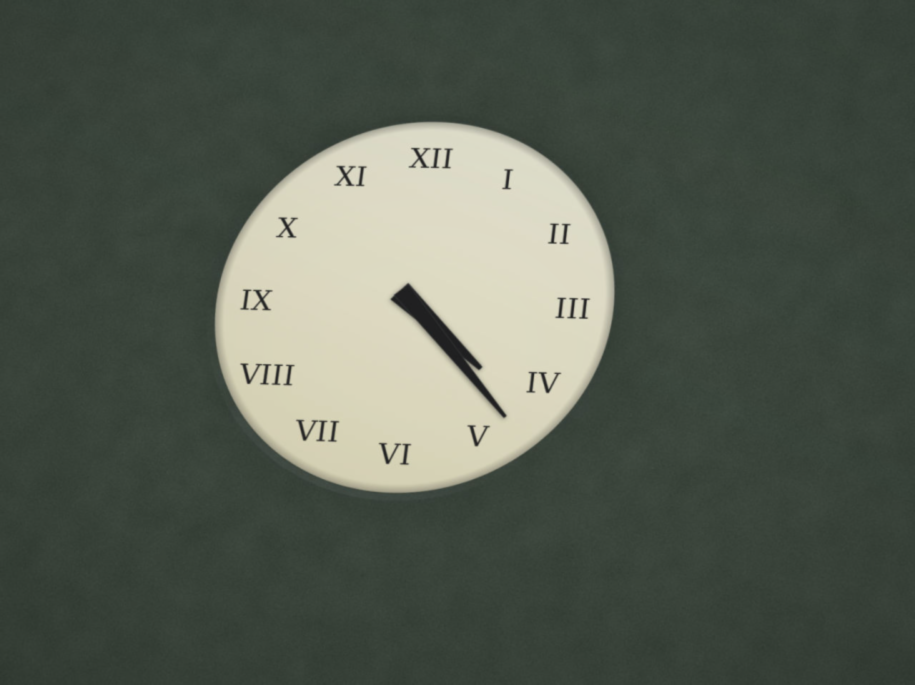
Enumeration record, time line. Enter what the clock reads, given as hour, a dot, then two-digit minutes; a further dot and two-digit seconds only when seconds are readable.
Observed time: 4.23
